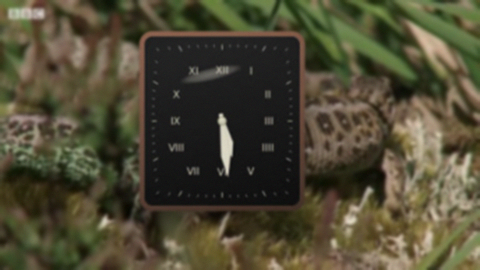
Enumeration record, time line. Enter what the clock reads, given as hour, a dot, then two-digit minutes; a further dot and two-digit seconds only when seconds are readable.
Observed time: 5.29
